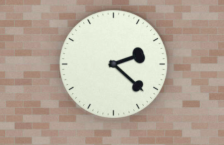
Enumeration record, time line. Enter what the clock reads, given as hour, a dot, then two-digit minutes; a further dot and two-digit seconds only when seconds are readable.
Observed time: 2.22
